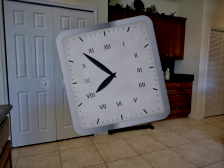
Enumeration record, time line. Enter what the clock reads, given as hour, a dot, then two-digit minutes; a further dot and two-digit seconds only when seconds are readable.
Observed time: 7.53
